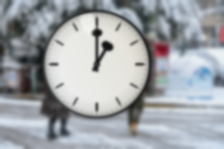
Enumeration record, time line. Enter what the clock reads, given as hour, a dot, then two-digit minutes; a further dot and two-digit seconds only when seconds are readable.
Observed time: 1.00
